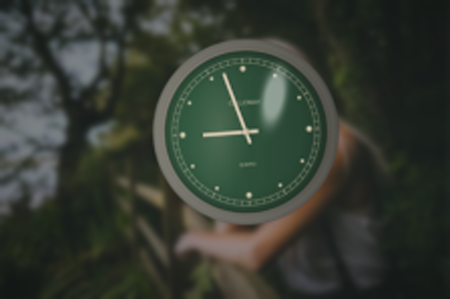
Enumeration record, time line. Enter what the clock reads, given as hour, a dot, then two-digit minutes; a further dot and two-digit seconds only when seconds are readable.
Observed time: 8.57
